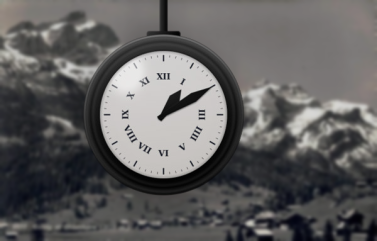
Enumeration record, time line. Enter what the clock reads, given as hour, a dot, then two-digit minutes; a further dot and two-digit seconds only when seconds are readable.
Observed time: 1.10
